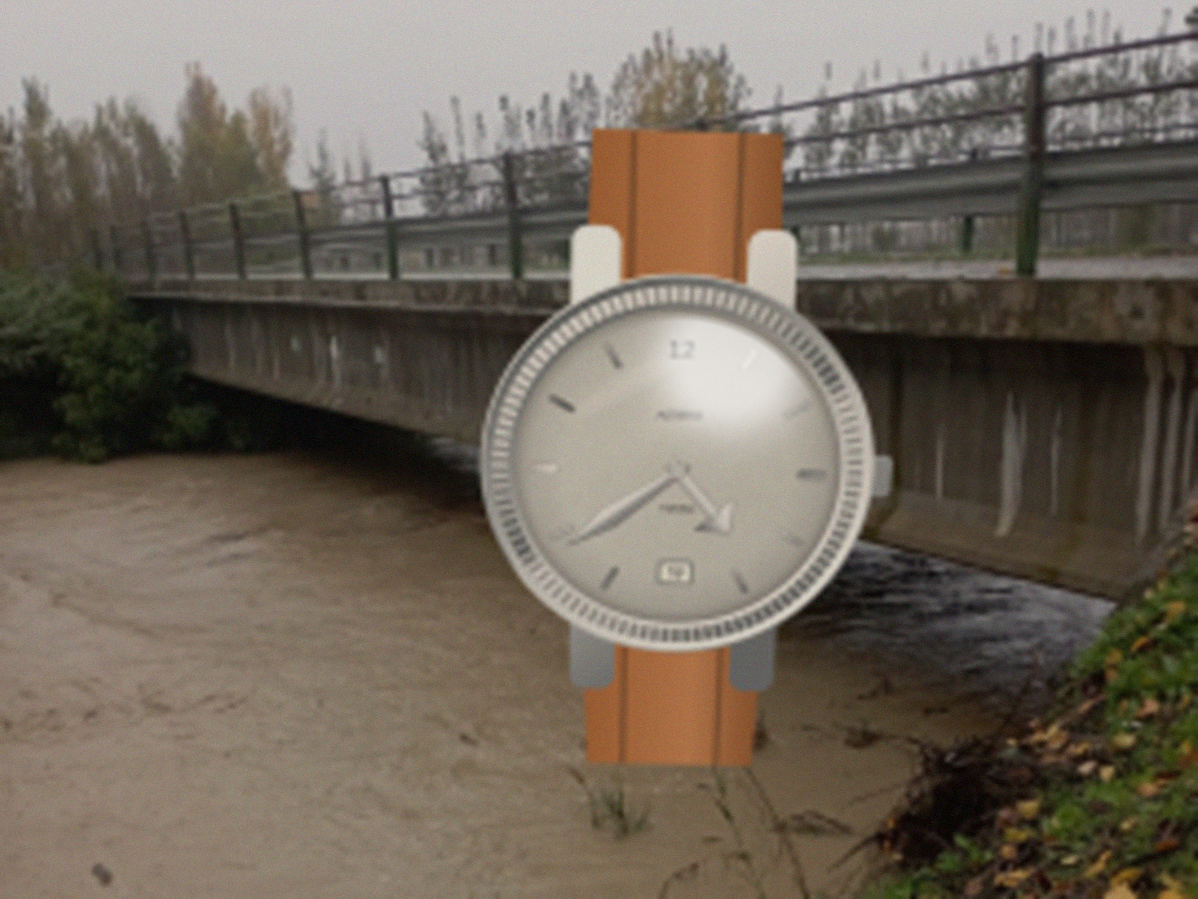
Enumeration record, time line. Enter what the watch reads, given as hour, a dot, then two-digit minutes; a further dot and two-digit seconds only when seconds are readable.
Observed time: 4.39
